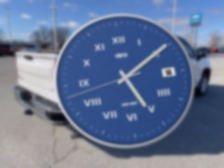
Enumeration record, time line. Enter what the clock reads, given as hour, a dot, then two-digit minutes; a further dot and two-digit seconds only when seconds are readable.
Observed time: 5.09.43
